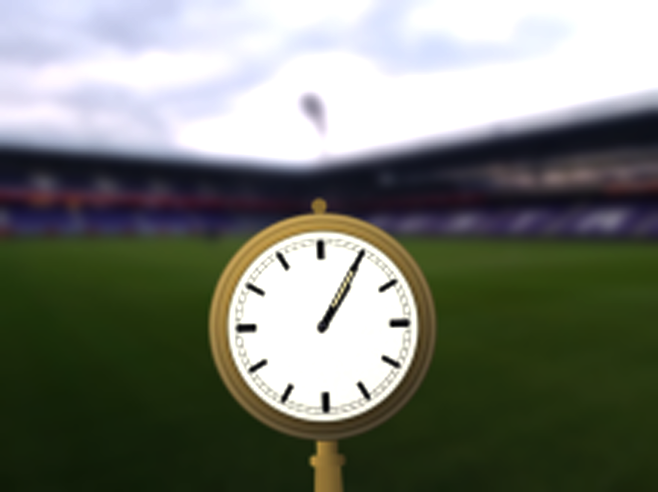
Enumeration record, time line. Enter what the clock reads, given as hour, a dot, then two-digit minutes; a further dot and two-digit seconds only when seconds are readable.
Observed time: 1.05
